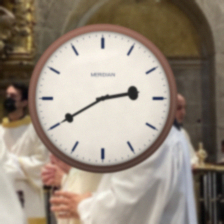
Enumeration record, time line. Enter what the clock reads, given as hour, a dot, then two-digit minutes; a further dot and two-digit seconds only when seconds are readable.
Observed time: 2.40
